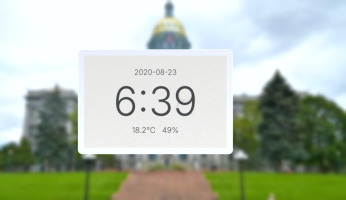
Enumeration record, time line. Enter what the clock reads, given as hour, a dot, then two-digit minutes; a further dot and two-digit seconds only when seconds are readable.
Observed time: 6.39
